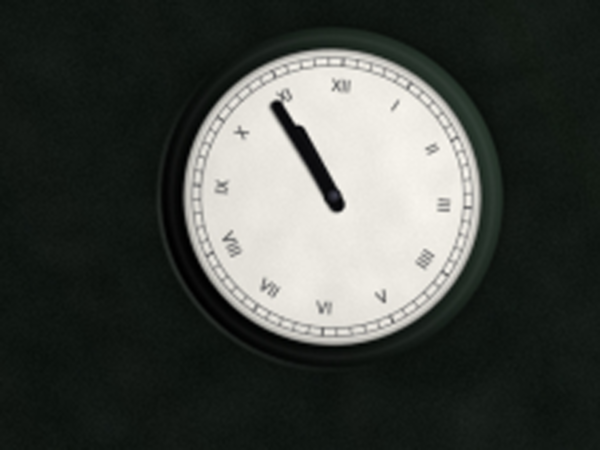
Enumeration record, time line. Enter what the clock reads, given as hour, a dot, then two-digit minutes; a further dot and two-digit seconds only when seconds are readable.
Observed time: 10.54
